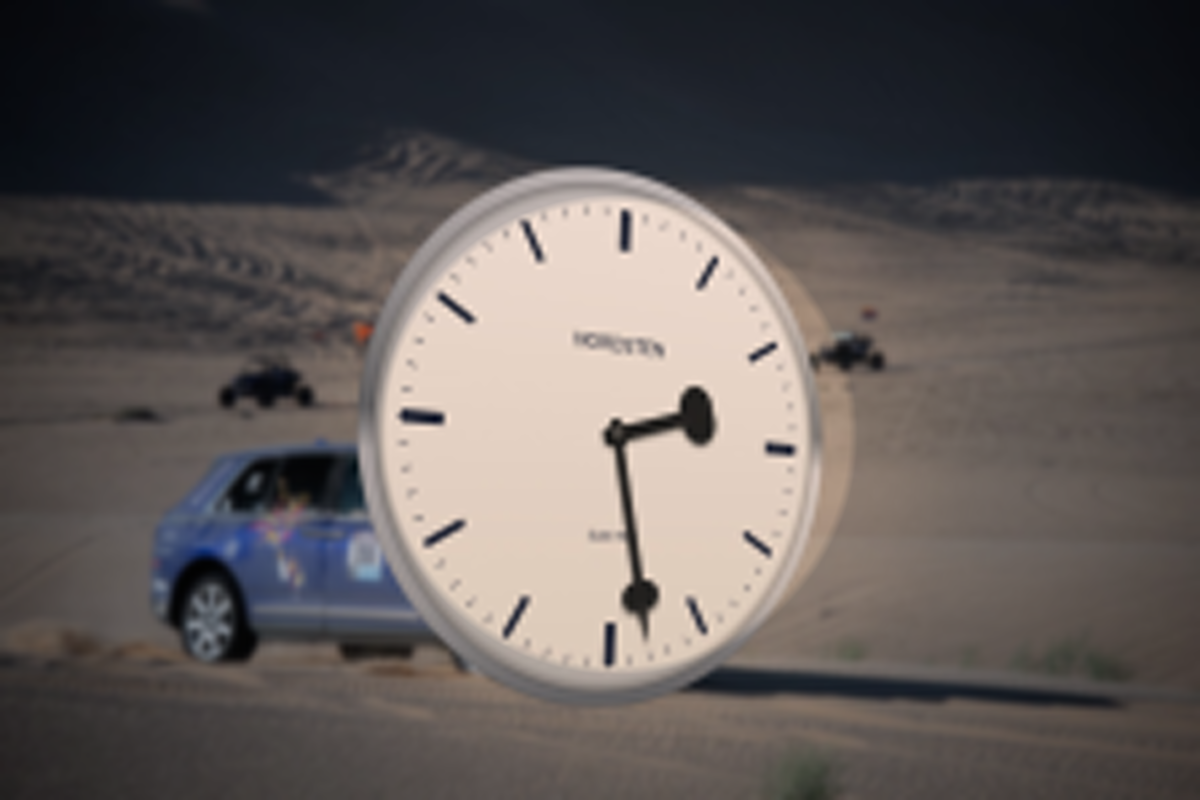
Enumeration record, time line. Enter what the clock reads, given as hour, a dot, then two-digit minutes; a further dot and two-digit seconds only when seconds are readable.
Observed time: 2.28
